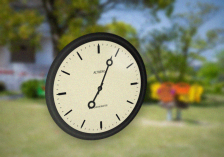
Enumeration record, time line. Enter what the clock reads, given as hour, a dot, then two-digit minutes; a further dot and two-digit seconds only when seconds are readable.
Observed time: 7.04
